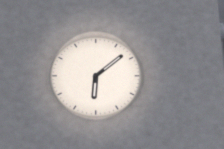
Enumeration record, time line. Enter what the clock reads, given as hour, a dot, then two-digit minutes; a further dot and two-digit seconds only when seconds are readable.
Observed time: 6.08
